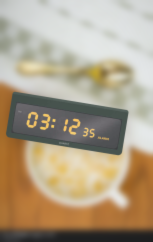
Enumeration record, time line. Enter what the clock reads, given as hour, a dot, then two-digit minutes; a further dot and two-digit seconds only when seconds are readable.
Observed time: 3.12.35
